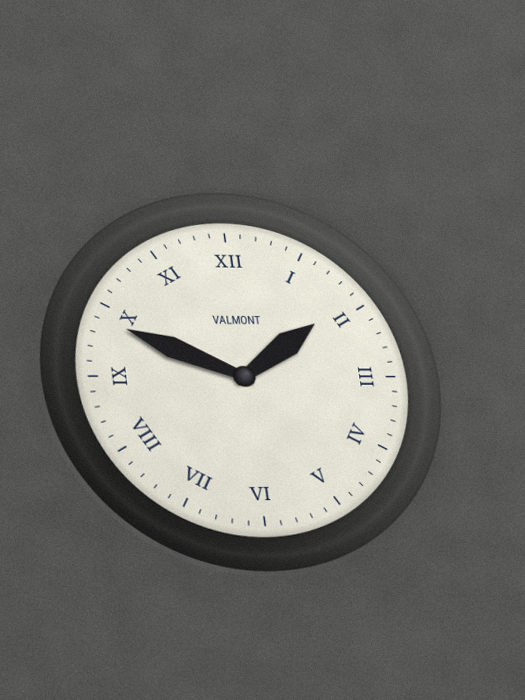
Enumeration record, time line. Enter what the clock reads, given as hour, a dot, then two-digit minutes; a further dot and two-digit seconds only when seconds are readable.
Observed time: 1.49
